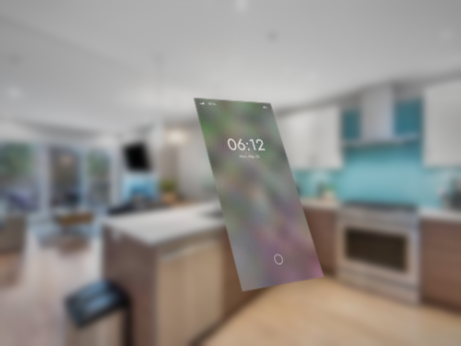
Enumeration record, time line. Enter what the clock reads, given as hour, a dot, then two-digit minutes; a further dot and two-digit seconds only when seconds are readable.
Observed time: 6.12
